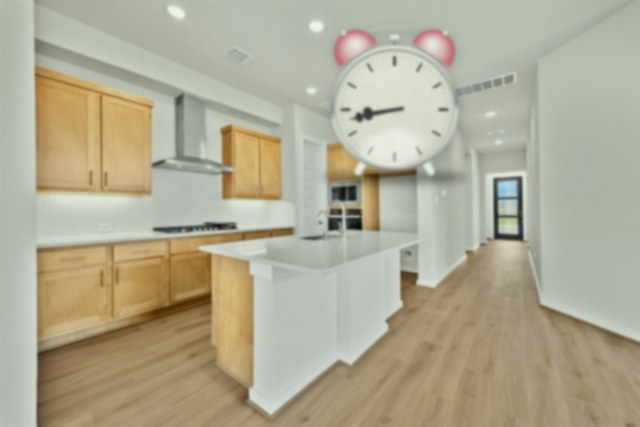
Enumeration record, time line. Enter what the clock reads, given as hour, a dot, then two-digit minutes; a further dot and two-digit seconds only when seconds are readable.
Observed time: 8.43
